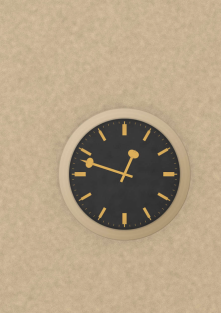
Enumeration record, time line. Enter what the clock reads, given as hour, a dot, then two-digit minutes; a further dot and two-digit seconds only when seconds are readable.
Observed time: 12.48
